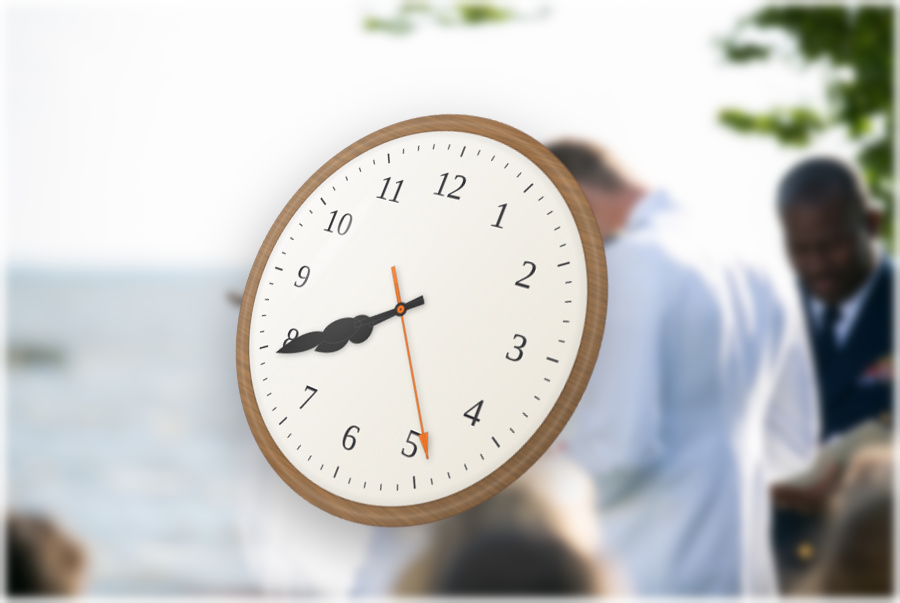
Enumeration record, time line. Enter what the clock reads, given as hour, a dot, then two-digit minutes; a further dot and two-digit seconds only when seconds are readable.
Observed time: 7.39.24
